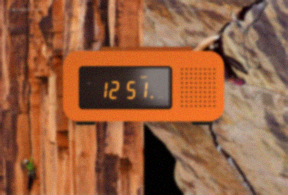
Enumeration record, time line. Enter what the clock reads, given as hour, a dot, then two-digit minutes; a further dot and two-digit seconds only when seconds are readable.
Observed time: 12.51
